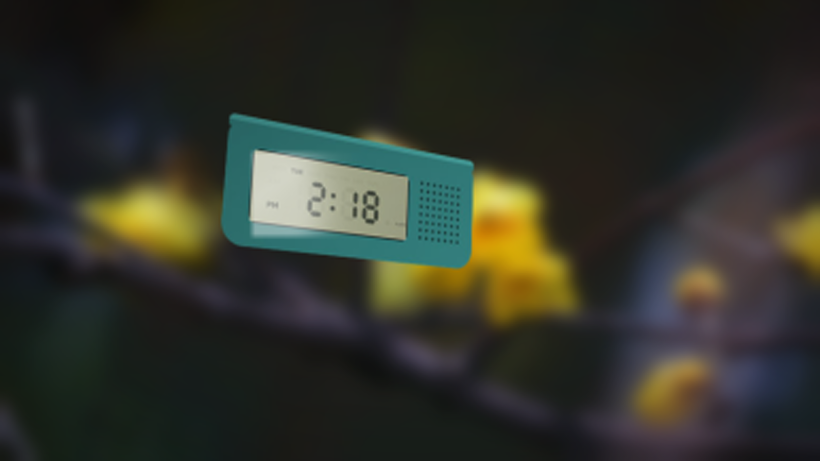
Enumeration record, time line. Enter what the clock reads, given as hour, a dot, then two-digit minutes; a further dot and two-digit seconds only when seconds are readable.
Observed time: 2.18
